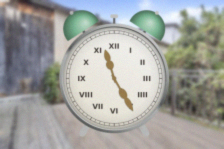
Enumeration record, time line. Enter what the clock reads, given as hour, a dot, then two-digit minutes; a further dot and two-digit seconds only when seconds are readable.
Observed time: 11.25
